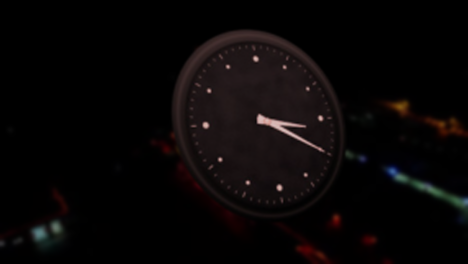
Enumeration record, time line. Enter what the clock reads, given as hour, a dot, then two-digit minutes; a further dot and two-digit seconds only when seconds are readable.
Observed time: 3.20
